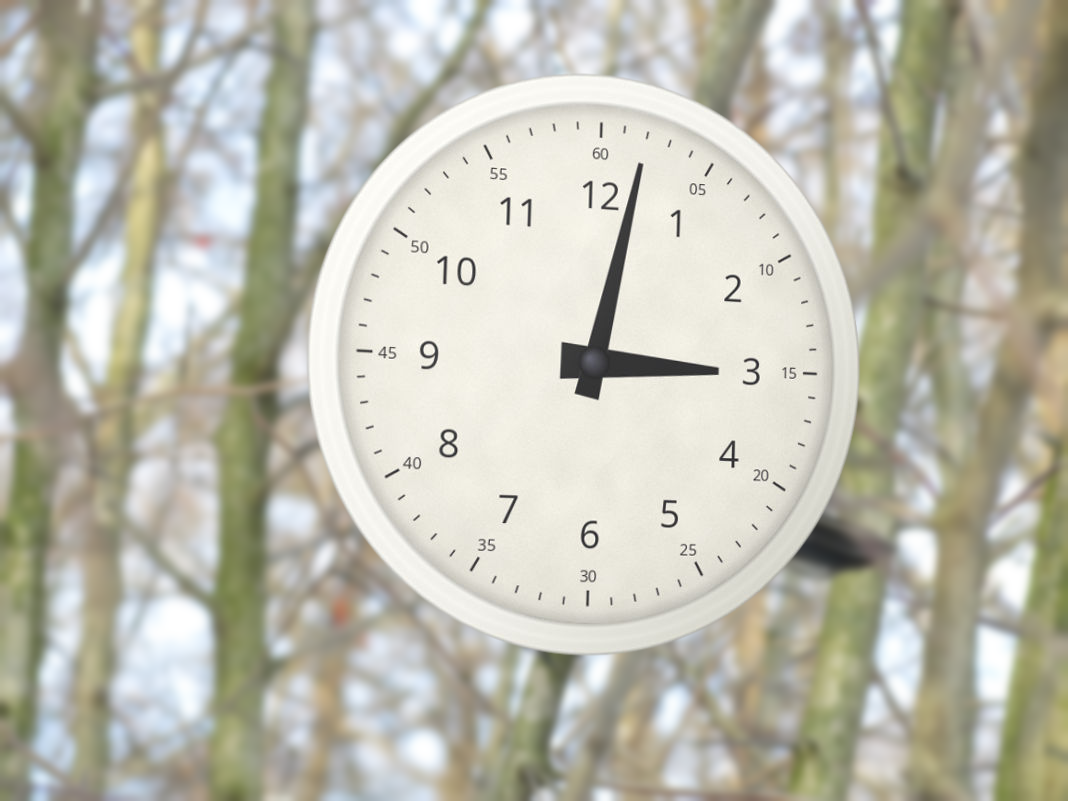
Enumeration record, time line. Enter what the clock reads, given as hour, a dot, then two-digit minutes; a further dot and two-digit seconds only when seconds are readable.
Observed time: 3.02
